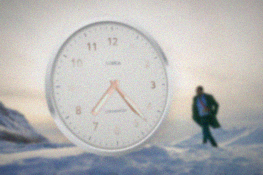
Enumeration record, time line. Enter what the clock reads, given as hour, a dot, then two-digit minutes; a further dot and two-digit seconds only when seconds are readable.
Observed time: 7.23
